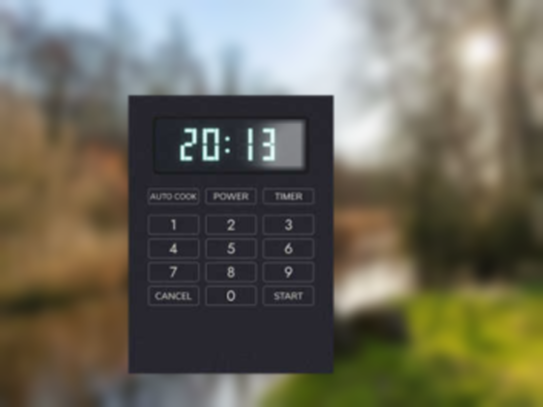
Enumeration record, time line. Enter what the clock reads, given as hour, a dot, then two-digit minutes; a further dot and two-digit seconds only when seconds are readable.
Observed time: 20.13
